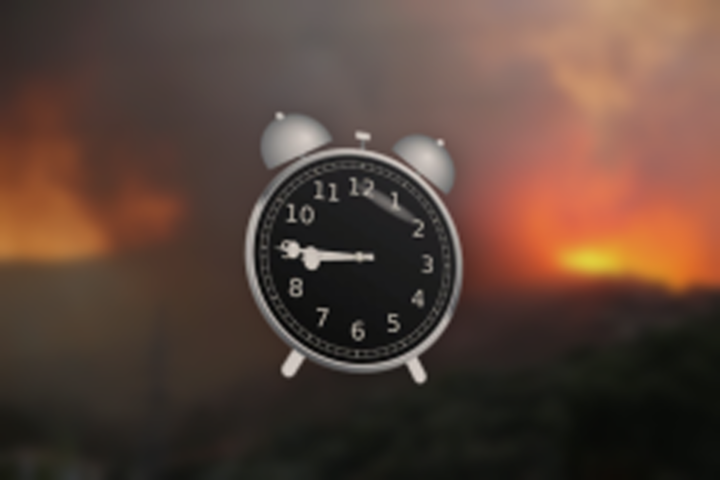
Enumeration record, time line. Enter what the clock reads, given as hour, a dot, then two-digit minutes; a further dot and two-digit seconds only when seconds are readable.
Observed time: 8.45
